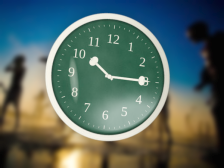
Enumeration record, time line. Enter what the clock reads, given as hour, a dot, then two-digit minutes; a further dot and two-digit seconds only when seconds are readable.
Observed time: 10.15
